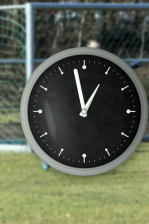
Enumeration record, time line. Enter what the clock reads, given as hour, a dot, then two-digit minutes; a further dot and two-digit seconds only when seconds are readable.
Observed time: 12.58
